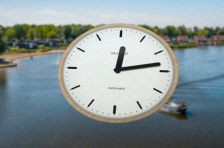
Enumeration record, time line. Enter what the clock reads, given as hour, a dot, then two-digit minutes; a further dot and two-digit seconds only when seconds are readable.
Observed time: 12.13
